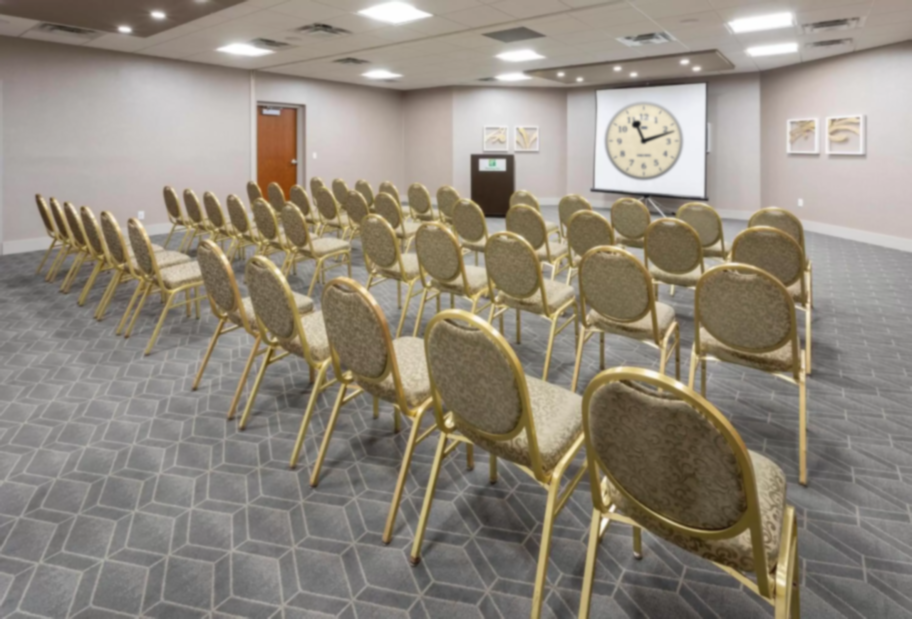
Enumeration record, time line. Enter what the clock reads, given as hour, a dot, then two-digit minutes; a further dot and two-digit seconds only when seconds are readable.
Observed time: 11.12
